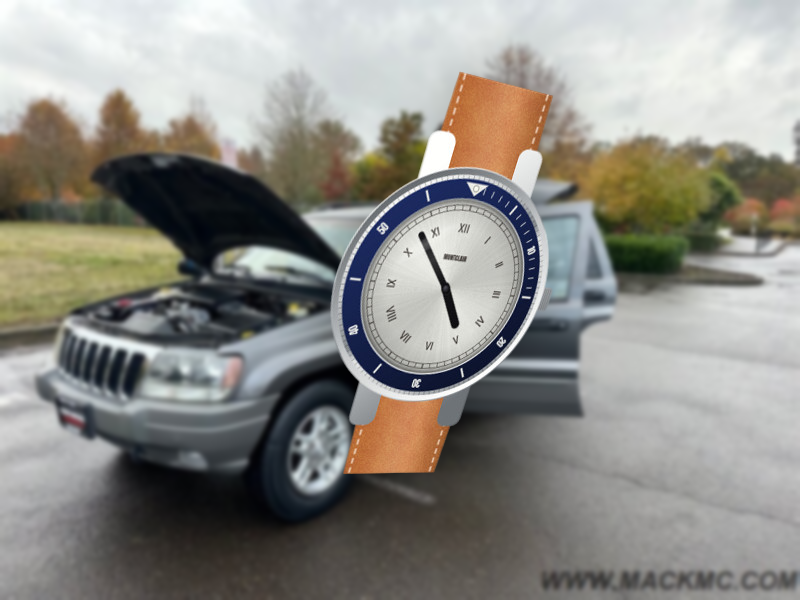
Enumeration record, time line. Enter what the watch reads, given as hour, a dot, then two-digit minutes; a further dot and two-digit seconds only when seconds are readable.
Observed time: 4.53
